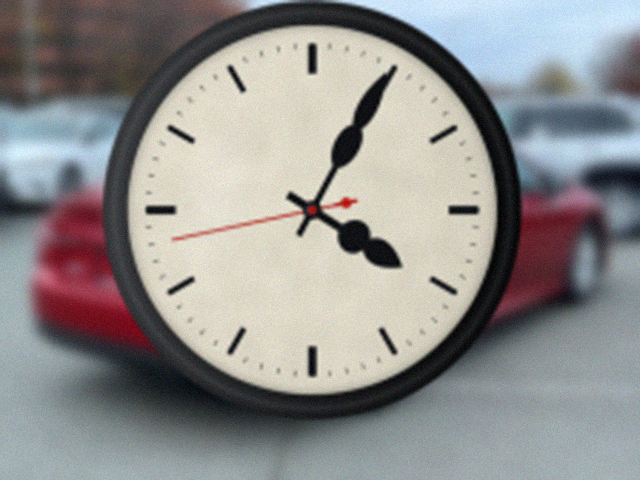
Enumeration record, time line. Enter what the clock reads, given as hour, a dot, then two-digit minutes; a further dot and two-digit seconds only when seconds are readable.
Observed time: 4.04.43
